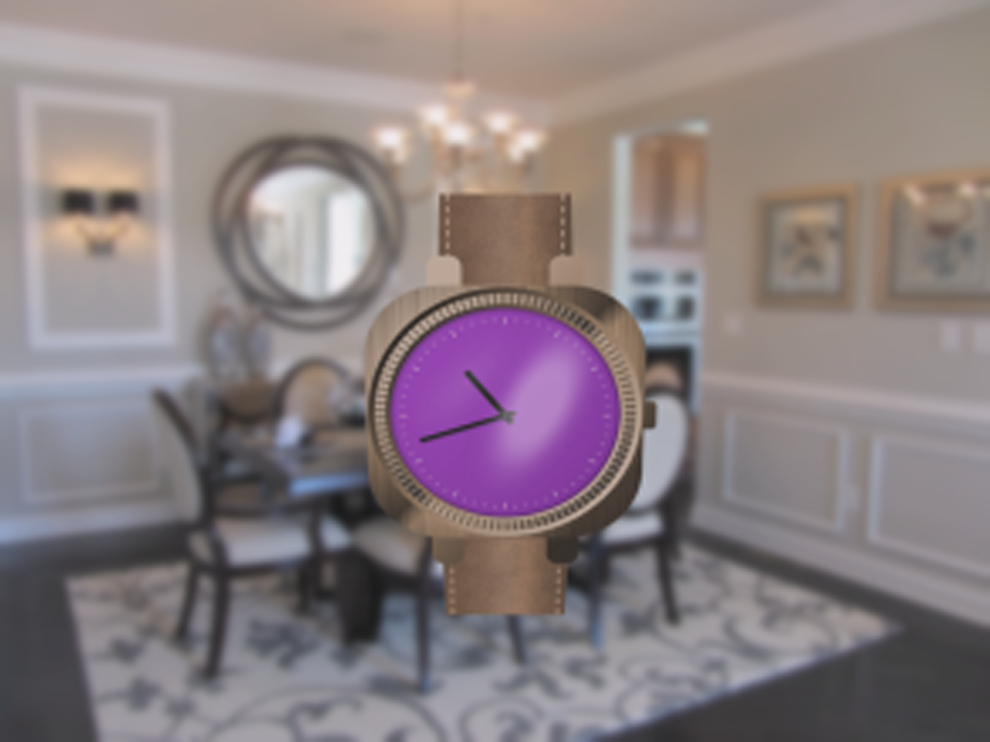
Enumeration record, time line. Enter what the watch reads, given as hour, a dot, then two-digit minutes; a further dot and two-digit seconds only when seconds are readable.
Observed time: 10.42
